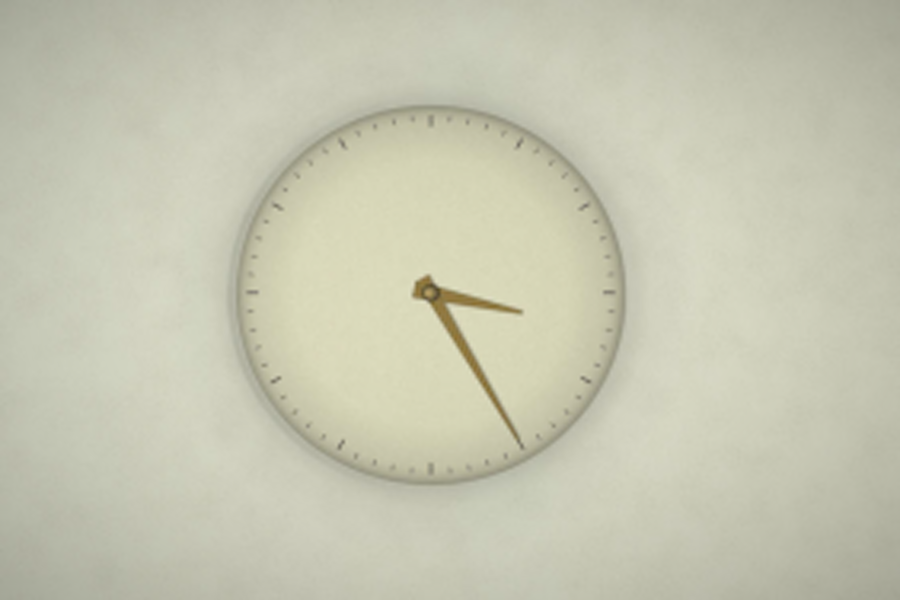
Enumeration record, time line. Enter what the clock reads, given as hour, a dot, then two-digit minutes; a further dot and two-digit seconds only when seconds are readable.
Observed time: 3.25
